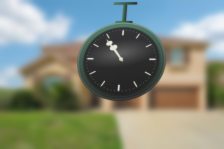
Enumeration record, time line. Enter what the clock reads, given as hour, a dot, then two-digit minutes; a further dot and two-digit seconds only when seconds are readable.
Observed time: 10.54
